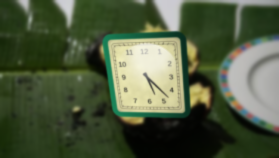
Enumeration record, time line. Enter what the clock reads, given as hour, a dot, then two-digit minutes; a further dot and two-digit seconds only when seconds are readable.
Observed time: 5.23
